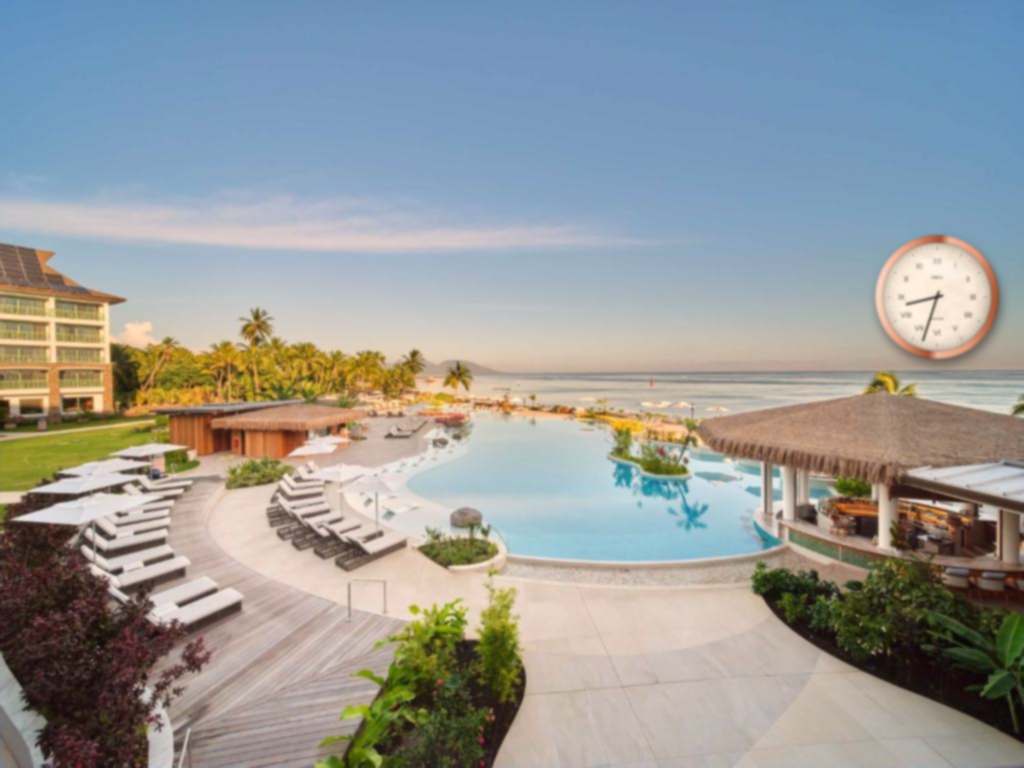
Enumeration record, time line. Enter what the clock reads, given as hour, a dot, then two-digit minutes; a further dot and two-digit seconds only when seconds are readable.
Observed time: 8.33
